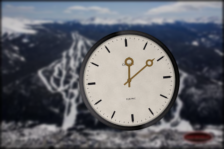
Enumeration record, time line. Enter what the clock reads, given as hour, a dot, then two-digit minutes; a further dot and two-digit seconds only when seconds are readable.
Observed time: 12.09
